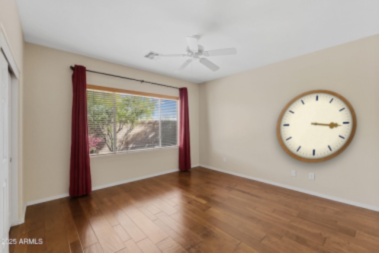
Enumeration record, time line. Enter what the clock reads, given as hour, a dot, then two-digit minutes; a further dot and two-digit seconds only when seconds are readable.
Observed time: 3.16
